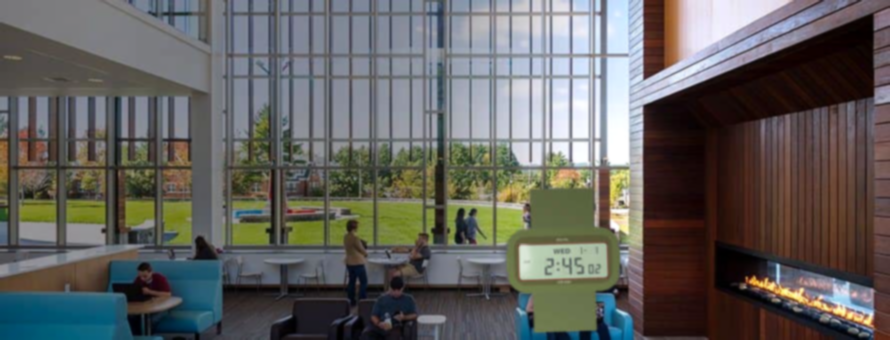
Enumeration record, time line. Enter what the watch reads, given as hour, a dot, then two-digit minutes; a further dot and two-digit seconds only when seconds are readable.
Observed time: 2.45
